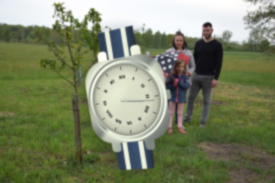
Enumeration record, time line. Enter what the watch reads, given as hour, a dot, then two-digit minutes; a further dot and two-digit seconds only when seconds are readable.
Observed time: 3.16
